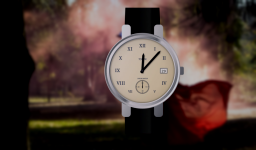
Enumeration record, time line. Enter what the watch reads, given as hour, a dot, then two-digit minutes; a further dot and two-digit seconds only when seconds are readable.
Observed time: 12.07
